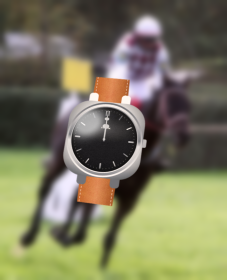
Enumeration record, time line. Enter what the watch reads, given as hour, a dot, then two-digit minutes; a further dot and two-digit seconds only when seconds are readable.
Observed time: 12.00
